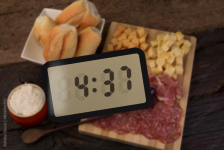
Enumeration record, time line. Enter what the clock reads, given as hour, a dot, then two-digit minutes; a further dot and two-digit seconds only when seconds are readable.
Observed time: 4.37
